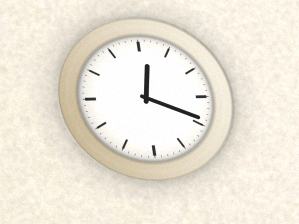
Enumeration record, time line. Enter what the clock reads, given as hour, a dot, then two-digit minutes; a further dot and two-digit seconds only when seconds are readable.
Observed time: 12.19
